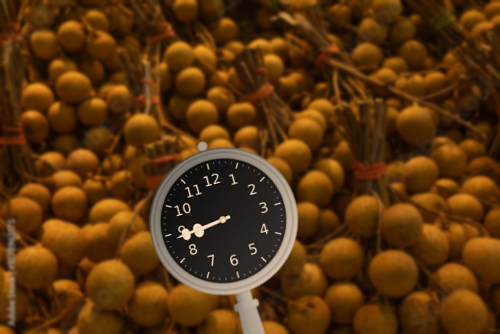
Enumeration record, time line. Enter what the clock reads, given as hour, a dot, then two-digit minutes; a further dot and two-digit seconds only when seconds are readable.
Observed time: 8.44
